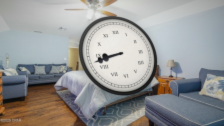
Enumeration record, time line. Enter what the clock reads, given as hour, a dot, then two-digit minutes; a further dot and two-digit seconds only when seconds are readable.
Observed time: 8.43
